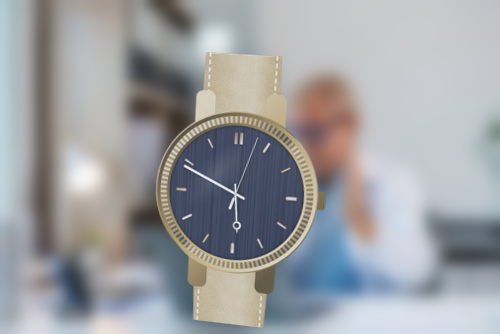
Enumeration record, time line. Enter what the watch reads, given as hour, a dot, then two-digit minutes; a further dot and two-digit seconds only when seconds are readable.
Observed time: 5.49.03
